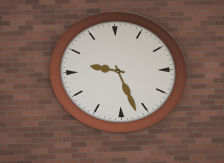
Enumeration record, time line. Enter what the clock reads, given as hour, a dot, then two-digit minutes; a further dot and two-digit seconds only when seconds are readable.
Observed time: 9.27
